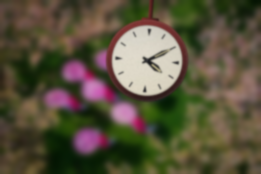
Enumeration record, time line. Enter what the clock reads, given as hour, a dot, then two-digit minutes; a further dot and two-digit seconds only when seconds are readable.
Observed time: 4.10
